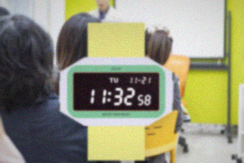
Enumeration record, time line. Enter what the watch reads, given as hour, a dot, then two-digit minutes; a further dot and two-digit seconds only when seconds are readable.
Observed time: 11.32.58
